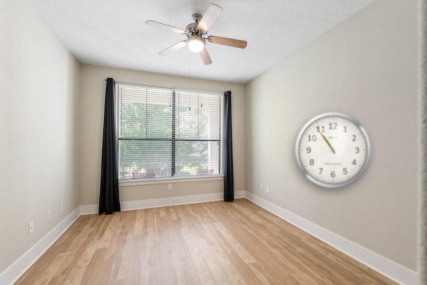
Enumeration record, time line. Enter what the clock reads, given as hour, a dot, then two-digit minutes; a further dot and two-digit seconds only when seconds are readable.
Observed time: 10.54
